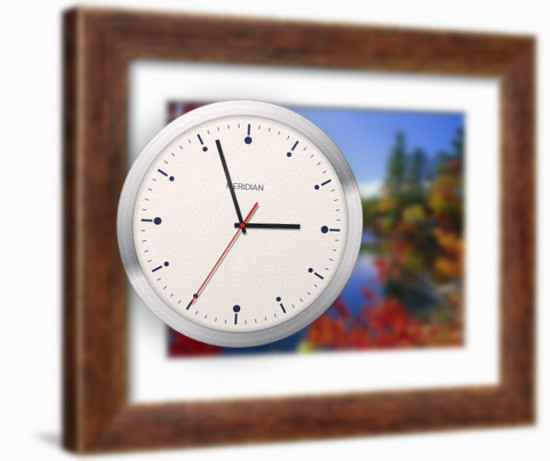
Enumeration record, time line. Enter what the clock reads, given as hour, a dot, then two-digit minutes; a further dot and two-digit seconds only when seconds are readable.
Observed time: 2.56.35
